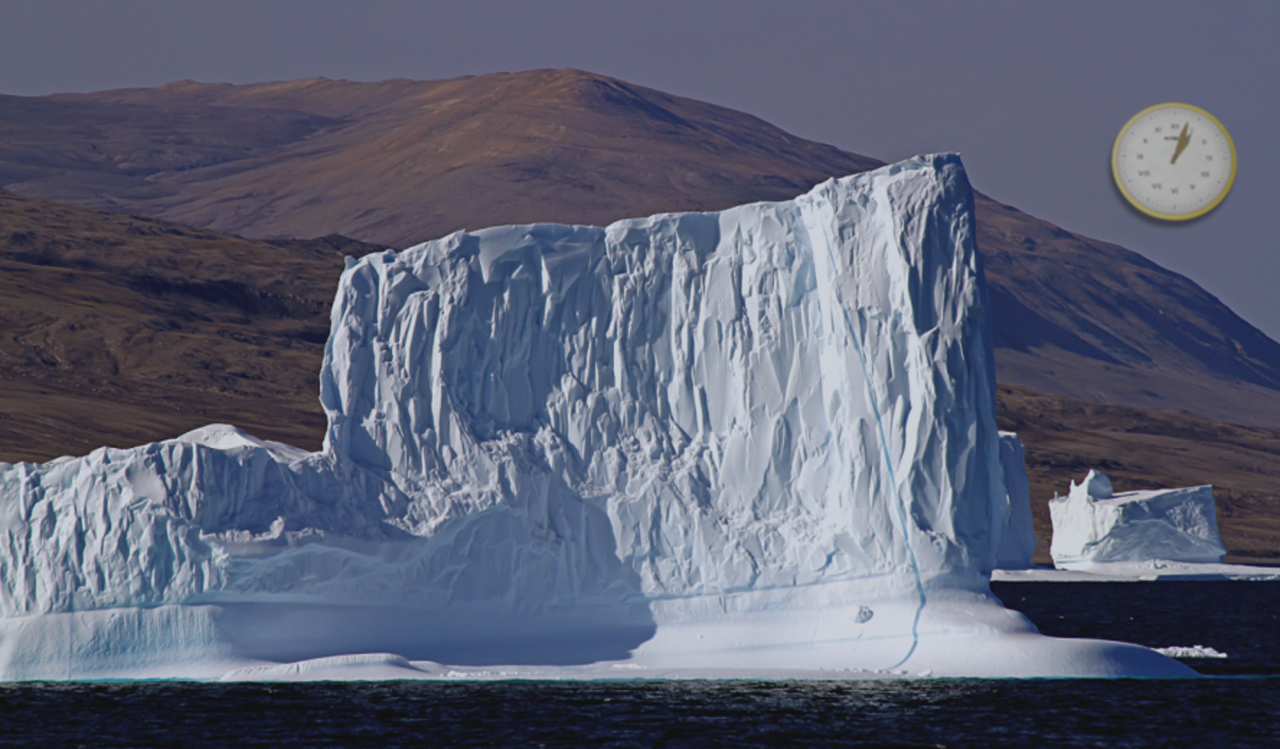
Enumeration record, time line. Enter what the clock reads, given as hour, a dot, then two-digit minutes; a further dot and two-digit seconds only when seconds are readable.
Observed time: 1.03
